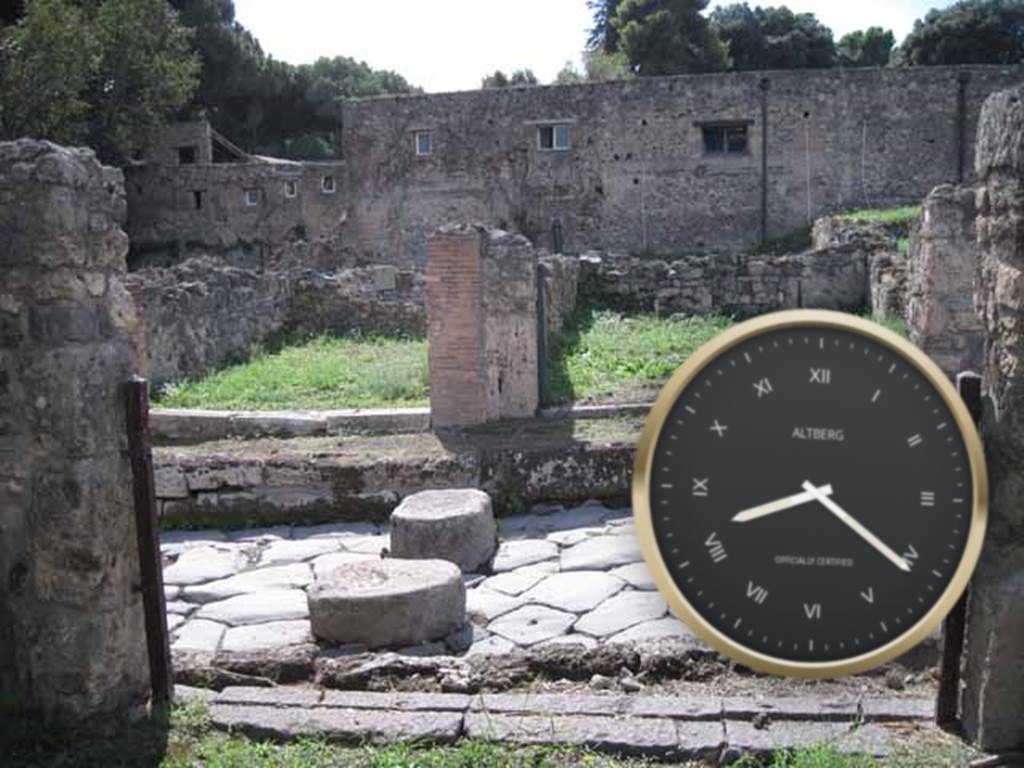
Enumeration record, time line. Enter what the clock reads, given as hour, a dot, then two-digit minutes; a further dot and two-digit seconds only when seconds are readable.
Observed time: 8.21
